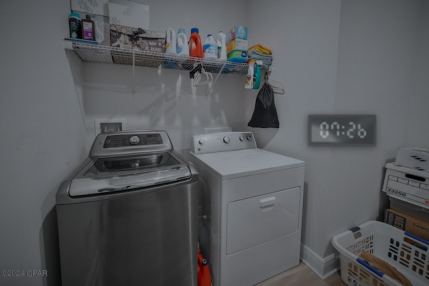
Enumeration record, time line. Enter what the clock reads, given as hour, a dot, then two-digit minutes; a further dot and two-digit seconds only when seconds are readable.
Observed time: 7.26
